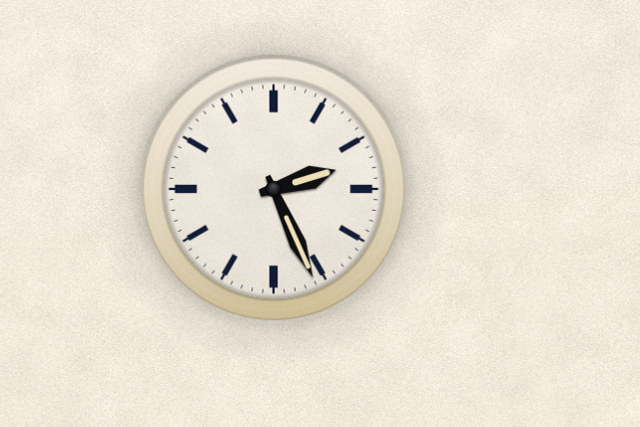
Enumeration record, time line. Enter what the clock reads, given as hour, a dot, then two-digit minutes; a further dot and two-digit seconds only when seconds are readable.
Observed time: 2.26
